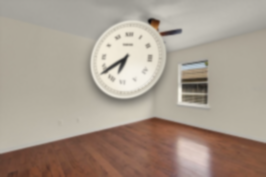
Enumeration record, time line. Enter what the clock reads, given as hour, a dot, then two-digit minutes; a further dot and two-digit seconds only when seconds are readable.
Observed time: 6.39
